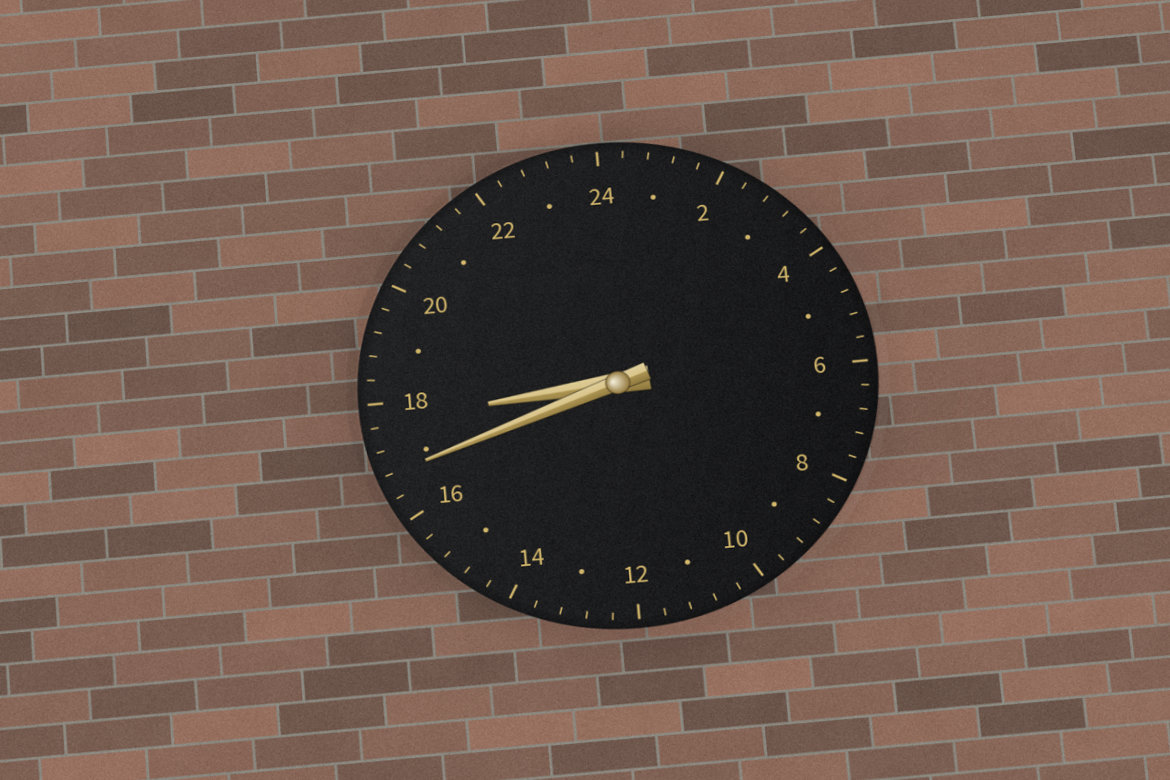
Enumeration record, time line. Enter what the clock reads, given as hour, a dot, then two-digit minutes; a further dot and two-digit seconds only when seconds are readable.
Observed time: 17.42
